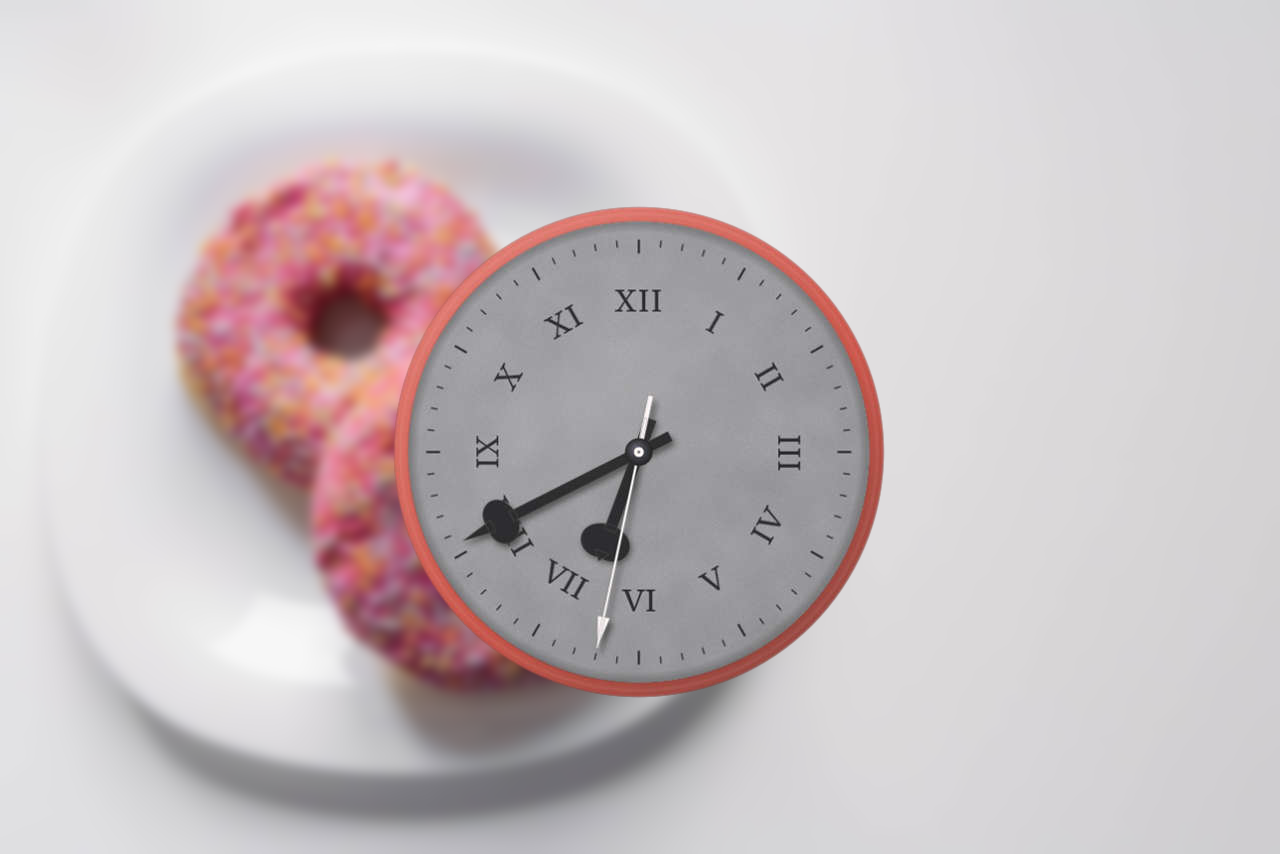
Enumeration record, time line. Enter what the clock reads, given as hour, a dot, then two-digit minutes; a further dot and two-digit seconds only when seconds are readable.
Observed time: 6.40.32
